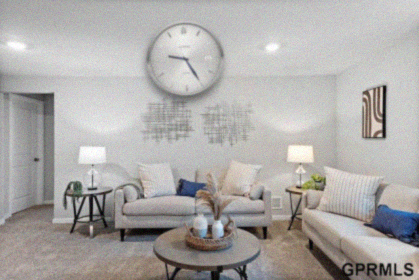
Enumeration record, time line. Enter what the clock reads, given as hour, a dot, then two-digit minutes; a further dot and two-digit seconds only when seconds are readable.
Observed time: 9.25
